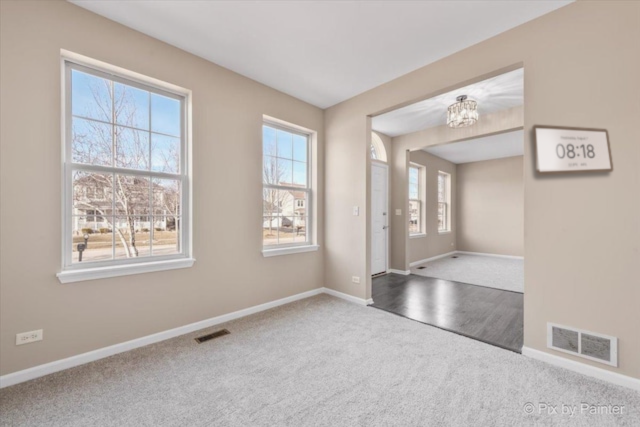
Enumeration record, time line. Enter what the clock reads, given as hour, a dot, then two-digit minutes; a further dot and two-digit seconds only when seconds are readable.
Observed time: 8.18
